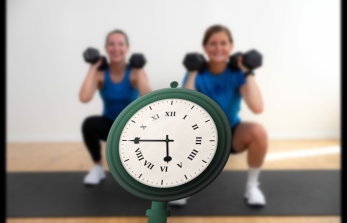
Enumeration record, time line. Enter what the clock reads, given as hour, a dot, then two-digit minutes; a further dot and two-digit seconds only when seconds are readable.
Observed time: 5.45
